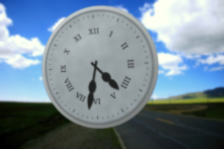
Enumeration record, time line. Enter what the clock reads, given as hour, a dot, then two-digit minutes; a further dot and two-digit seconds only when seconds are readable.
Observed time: 4.32
